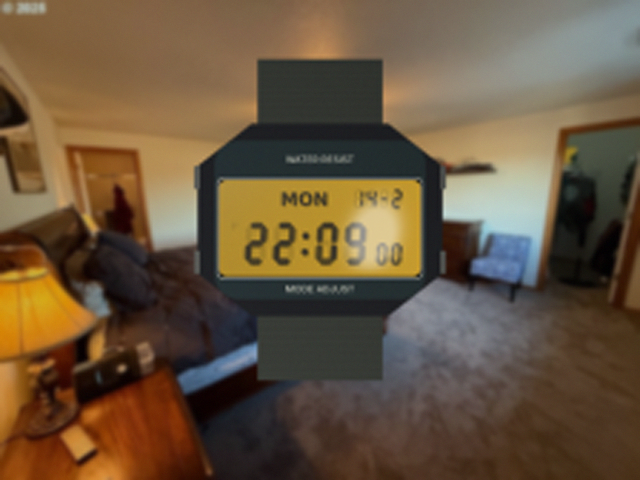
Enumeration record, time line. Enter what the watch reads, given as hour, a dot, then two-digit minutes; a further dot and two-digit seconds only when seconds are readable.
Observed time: 22.09.00
